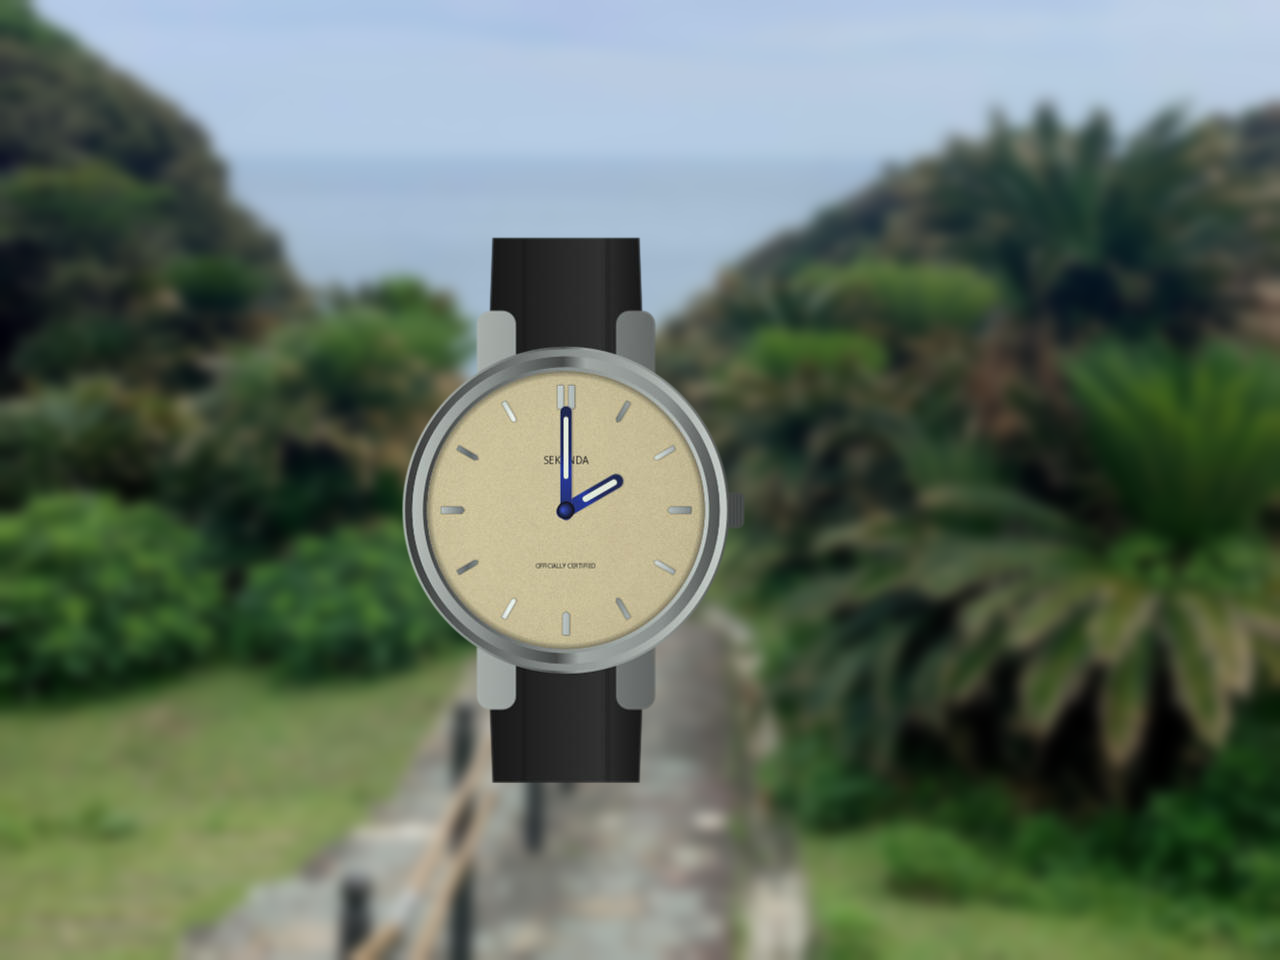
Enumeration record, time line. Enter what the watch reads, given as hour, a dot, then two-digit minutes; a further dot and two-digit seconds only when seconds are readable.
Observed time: 2.00
